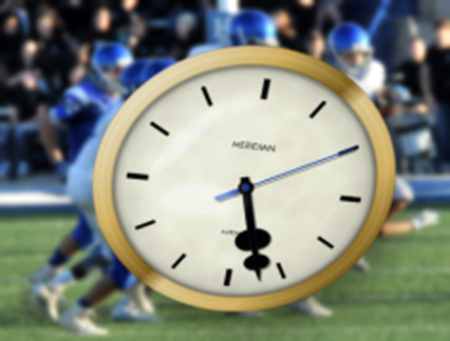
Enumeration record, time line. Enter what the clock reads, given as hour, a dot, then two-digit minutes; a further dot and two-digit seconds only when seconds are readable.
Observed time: 5.27.10
